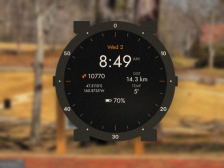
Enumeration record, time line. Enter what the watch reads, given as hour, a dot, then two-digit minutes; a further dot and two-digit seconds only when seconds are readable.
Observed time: 8.49
